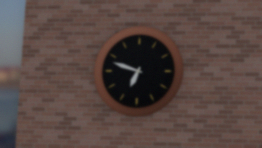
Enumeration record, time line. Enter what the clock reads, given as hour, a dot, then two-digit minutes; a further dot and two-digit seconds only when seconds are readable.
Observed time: 6.48
